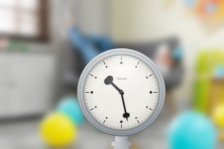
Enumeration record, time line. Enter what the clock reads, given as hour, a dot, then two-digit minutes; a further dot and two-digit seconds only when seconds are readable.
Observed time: 10.28
